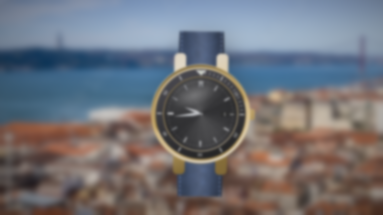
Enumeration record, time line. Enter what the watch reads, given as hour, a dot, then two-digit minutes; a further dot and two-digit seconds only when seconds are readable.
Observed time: 9.44
